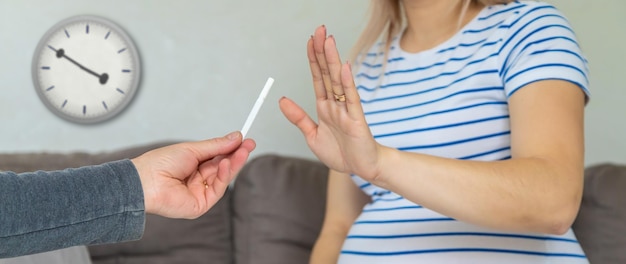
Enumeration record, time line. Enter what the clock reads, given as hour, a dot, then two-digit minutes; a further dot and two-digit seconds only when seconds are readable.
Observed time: 3.50
